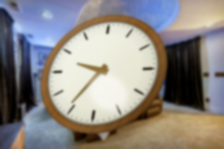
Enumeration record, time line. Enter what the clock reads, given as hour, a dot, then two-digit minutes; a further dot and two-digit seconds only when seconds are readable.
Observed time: 9.36
